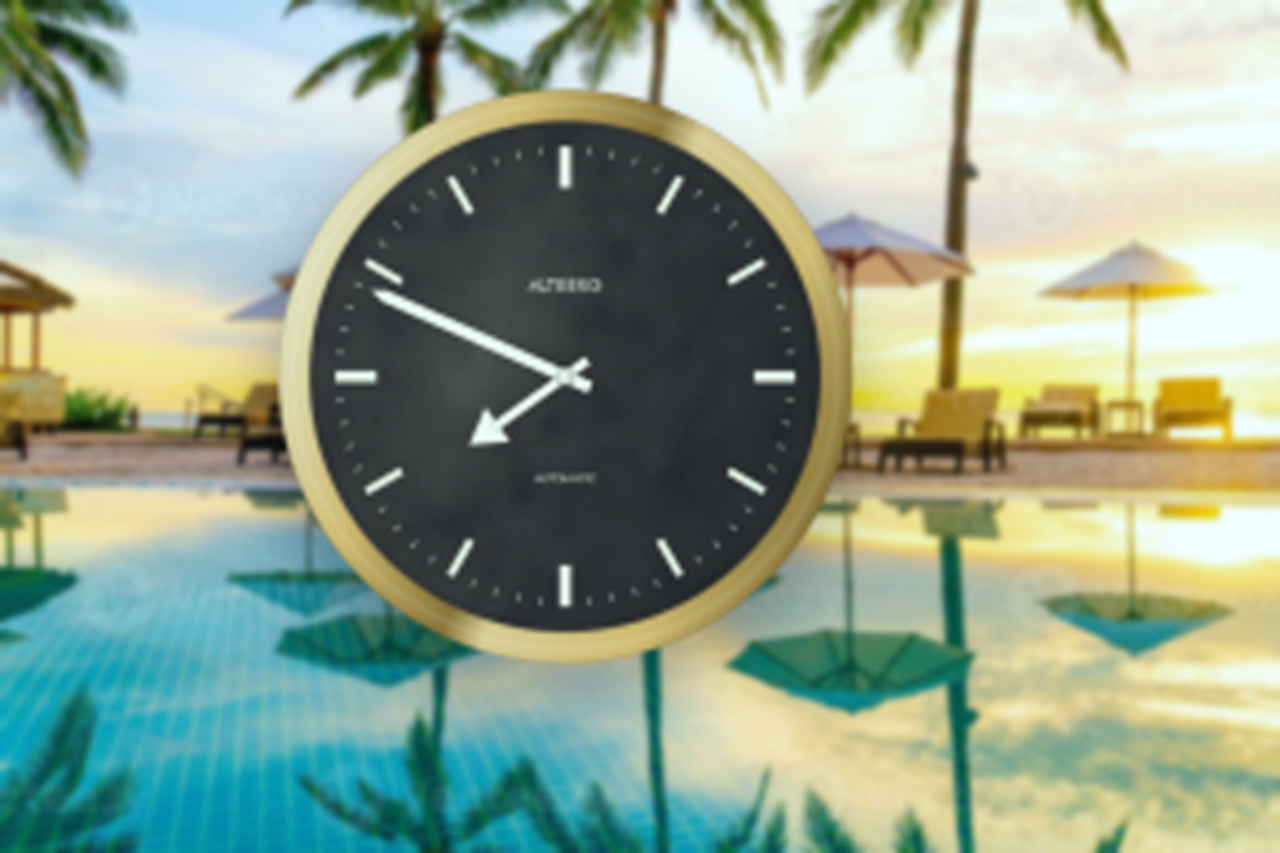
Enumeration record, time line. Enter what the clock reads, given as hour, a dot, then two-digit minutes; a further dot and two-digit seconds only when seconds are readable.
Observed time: 7.49
